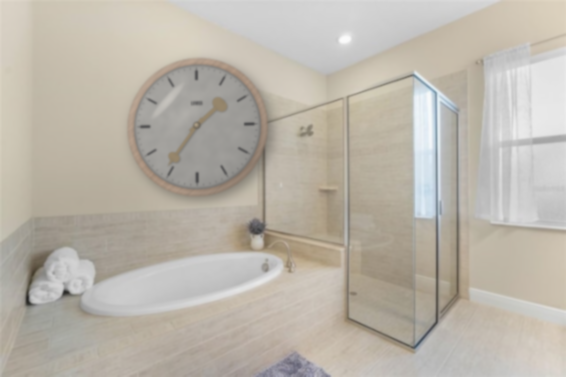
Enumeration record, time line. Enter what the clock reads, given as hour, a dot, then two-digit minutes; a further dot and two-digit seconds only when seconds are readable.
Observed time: 1.36
